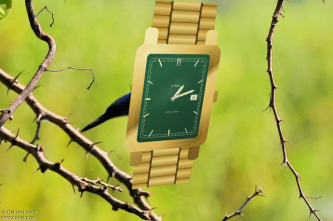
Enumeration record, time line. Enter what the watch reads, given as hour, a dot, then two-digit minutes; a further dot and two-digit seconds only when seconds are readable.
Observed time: 1.12
